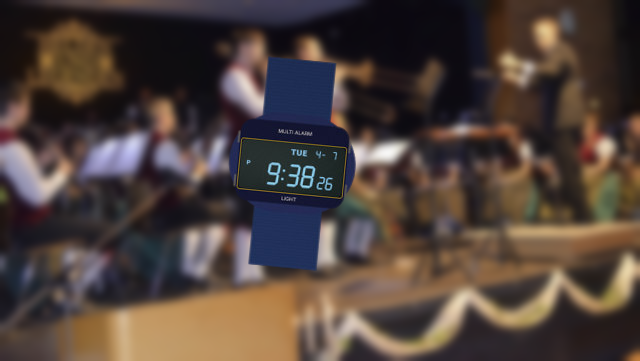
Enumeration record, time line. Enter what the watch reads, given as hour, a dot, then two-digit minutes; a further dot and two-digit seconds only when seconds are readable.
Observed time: 9.38.26
